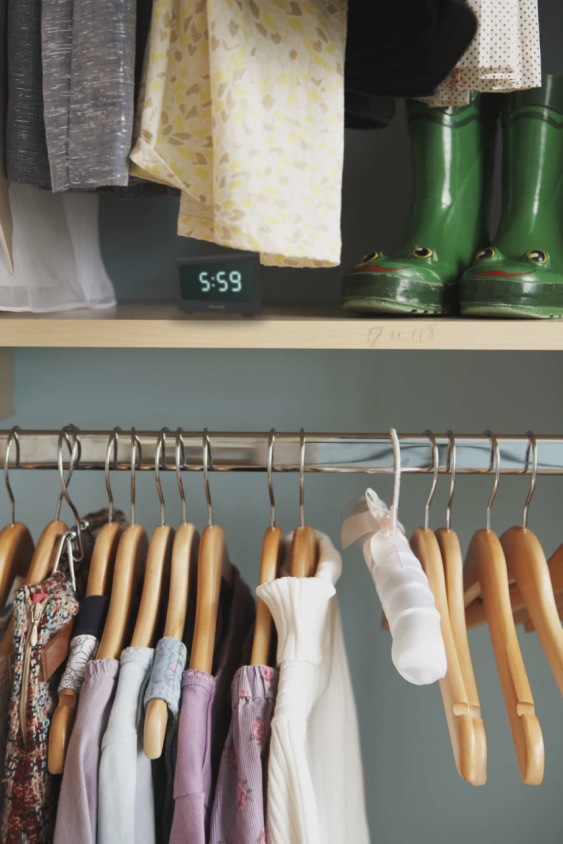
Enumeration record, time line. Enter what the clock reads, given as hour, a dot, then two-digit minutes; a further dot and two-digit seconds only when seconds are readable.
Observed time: 5.59
